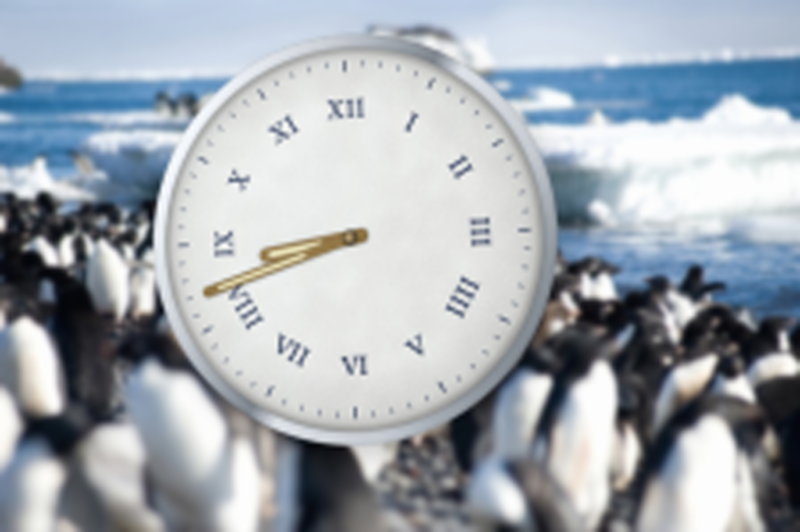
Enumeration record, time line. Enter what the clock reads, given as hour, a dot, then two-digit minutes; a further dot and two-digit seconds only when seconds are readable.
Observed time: 8.42
